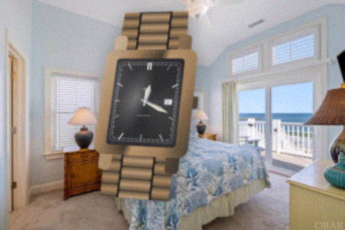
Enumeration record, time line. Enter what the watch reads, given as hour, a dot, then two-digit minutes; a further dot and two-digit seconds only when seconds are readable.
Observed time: 12.19
